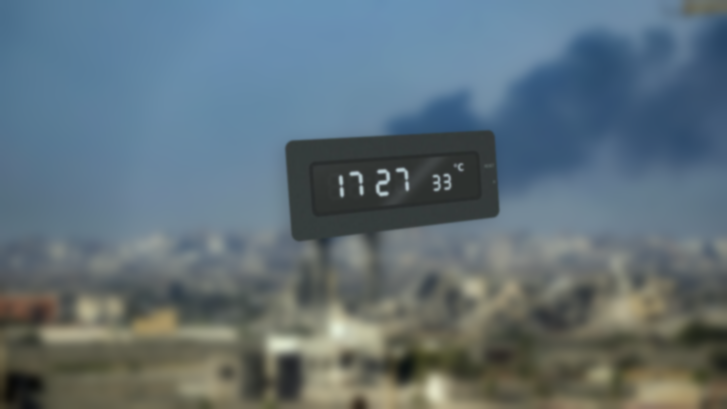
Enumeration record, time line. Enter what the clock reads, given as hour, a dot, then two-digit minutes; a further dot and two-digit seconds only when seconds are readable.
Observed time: 17.27
